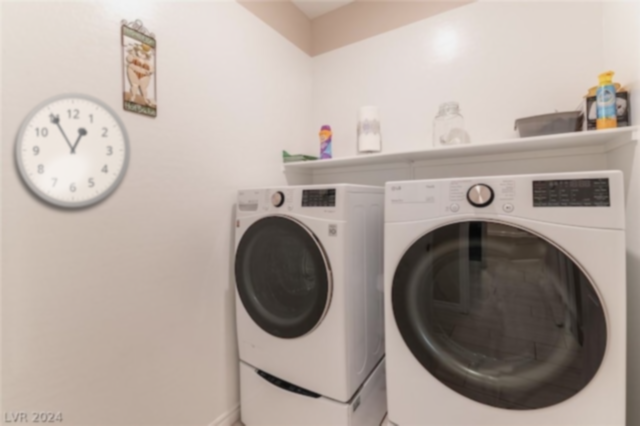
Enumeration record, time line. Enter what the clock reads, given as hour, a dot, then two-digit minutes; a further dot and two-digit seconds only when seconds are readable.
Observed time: 12.55
